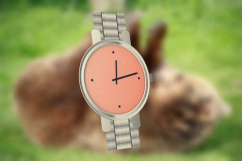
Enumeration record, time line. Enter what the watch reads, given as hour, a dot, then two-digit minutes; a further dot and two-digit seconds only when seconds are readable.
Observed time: 12.13
